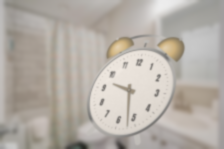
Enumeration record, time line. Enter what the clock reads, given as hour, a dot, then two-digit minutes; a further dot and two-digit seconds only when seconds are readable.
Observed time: 9.27
